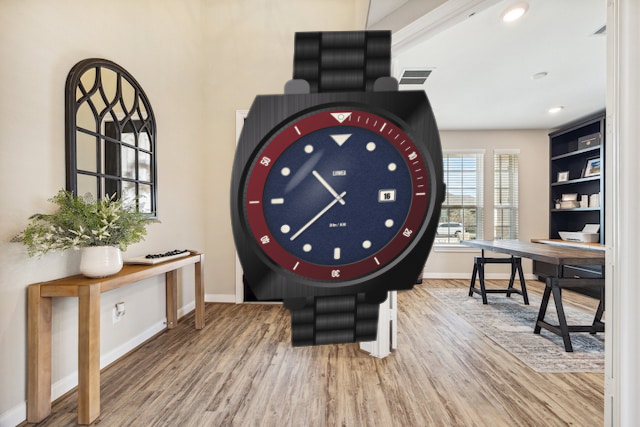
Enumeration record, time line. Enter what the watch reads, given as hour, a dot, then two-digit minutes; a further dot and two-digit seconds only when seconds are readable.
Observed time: 10.38
